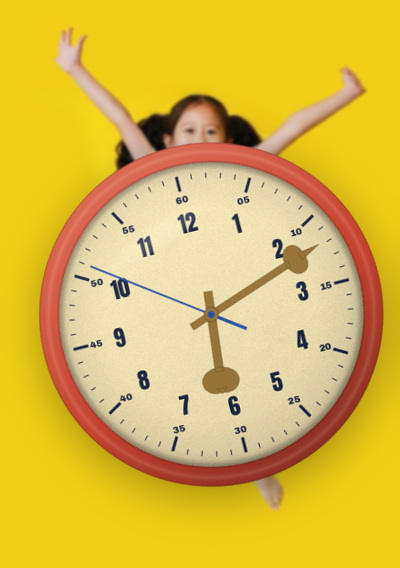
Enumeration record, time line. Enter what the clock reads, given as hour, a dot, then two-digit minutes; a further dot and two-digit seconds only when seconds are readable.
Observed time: 6.11.51
